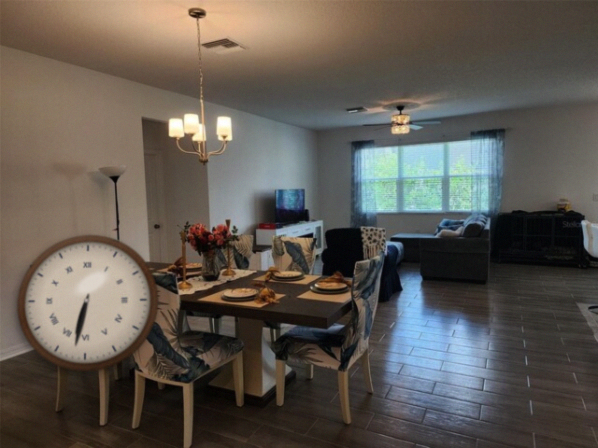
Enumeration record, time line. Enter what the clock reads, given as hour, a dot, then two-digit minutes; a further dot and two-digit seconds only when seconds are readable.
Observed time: 6.32
